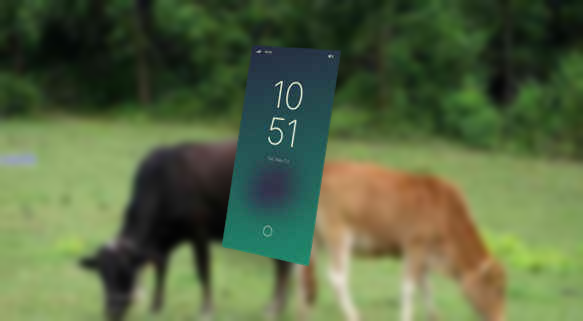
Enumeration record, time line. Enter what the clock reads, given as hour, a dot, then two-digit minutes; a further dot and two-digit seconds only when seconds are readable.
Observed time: 10.51
